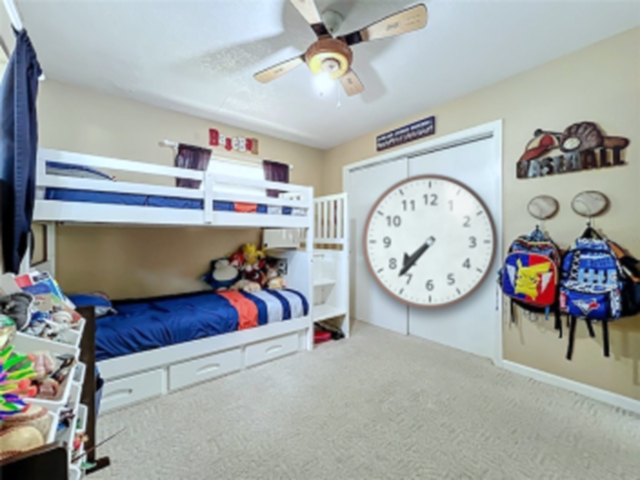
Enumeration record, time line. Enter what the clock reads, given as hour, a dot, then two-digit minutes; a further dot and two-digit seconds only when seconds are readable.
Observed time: 7.37
